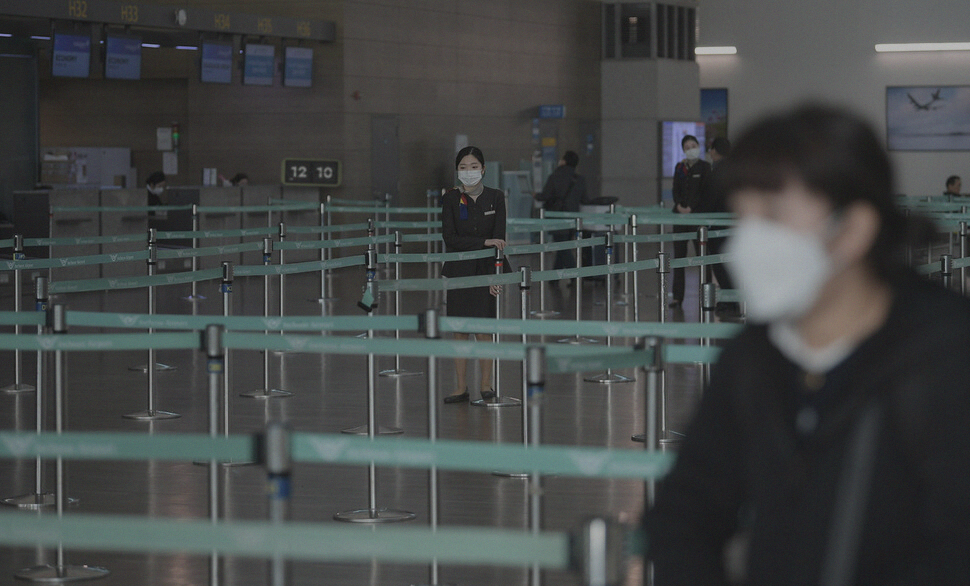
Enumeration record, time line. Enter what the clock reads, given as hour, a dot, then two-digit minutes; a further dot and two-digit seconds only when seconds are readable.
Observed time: 12.10
